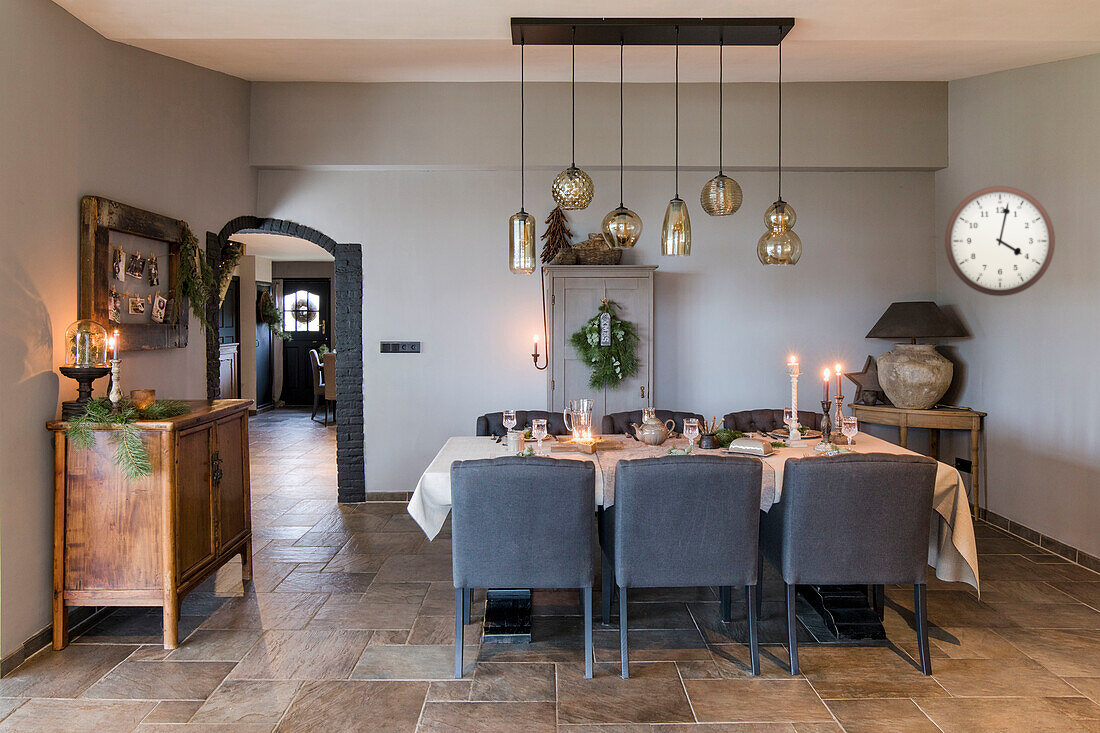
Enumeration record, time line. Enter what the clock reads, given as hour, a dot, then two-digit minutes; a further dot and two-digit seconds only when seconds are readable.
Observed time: 4.02
